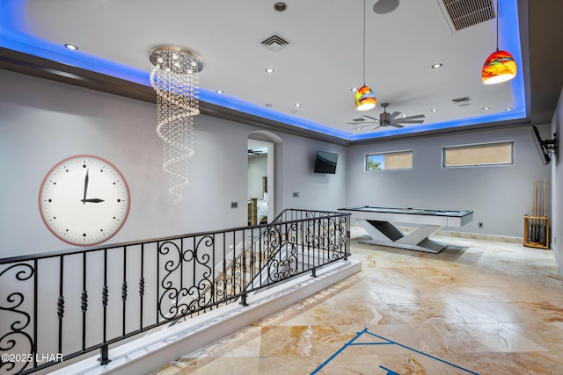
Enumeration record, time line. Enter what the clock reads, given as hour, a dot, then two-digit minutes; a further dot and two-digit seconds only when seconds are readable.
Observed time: 3.01
